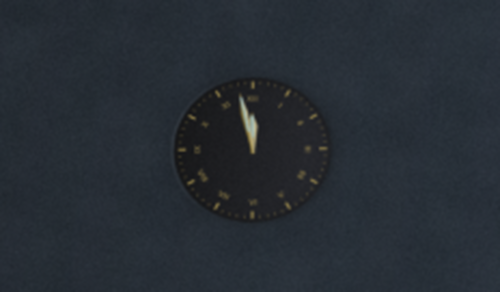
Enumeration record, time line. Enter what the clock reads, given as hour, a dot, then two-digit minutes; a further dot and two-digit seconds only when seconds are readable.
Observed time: 11.58
